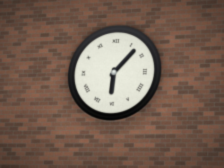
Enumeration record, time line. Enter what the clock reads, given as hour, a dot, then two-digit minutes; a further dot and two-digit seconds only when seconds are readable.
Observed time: 6.07
